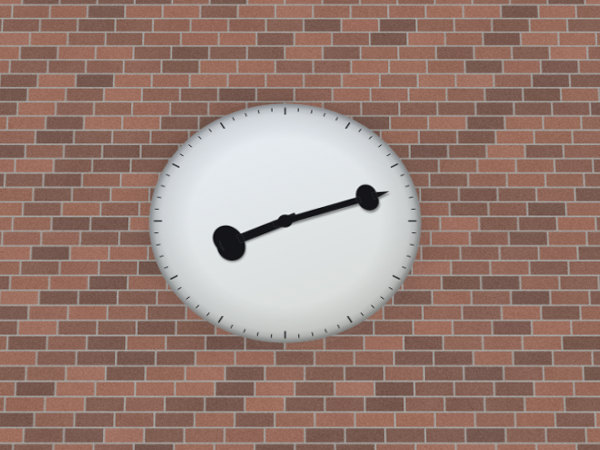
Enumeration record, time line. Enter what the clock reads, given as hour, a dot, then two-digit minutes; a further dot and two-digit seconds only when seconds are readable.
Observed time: 8.12
